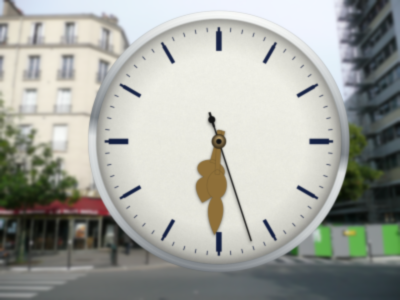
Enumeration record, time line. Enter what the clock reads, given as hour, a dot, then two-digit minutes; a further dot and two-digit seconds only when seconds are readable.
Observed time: 6.30.27
